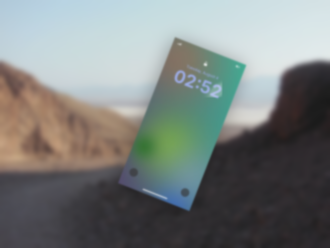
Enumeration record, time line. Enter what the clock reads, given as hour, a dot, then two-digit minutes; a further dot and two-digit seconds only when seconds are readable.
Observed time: 2.52
